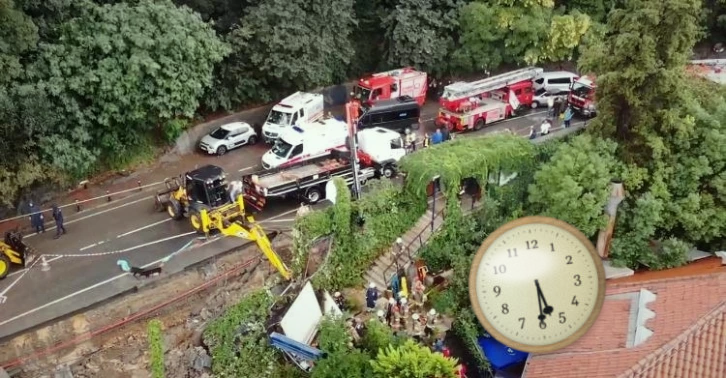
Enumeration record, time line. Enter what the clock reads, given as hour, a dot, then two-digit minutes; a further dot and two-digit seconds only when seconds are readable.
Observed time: 5.30
